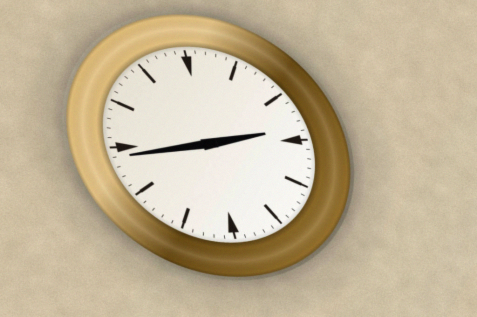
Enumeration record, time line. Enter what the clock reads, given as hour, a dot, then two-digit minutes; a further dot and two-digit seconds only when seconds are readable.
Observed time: 2.44
